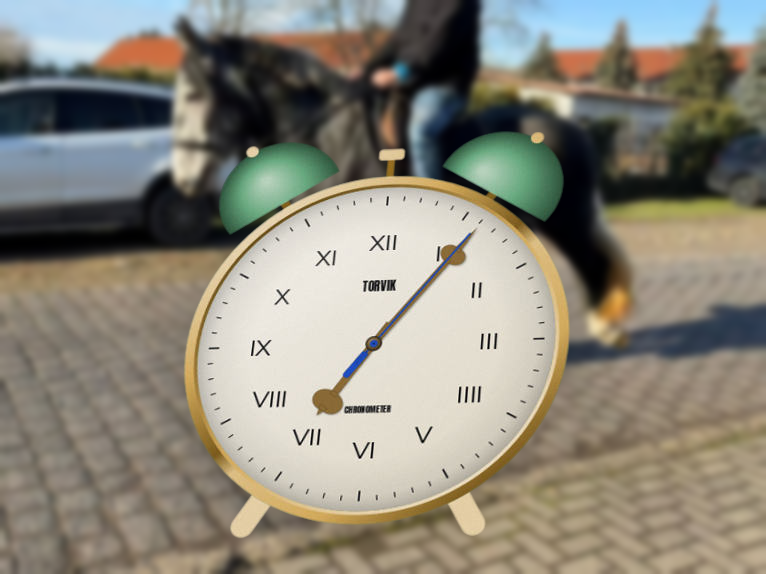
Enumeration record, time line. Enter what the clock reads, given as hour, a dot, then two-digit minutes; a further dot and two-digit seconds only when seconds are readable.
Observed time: 7.06.06
